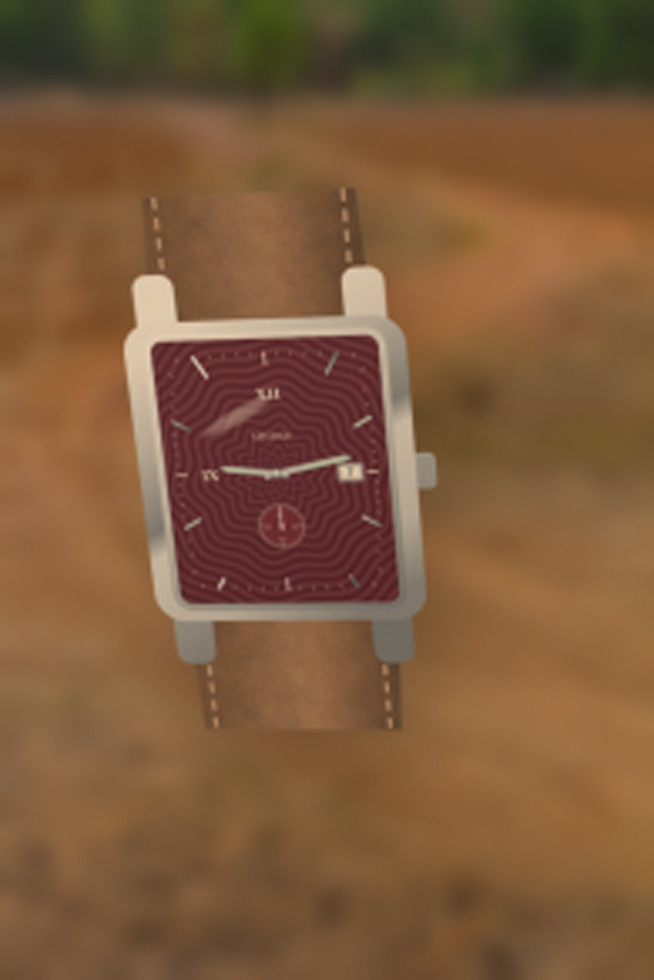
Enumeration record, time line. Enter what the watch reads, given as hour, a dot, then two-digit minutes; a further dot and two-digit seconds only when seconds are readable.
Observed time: 9.13
